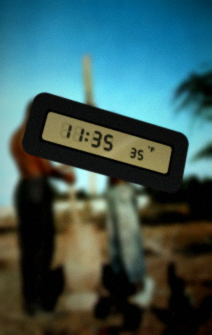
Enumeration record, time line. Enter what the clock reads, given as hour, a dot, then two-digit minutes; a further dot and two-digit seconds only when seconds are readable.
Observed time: 11.35
